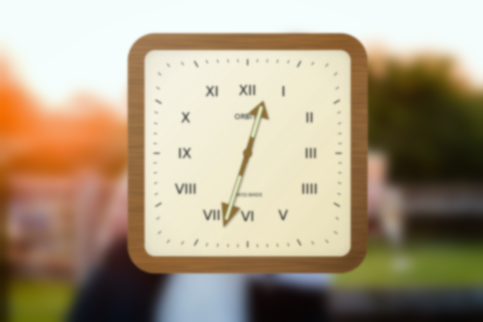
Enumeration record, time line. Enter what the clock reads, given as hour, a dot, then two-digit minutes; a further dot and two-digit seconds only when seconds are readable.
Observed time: 12.33
